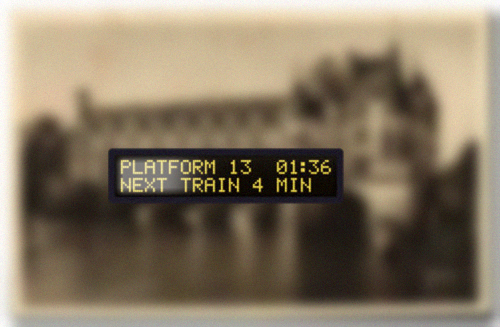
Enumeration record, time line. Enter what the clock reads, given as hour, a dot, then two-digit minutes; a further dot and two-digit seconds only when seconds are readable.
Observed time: 1.36
